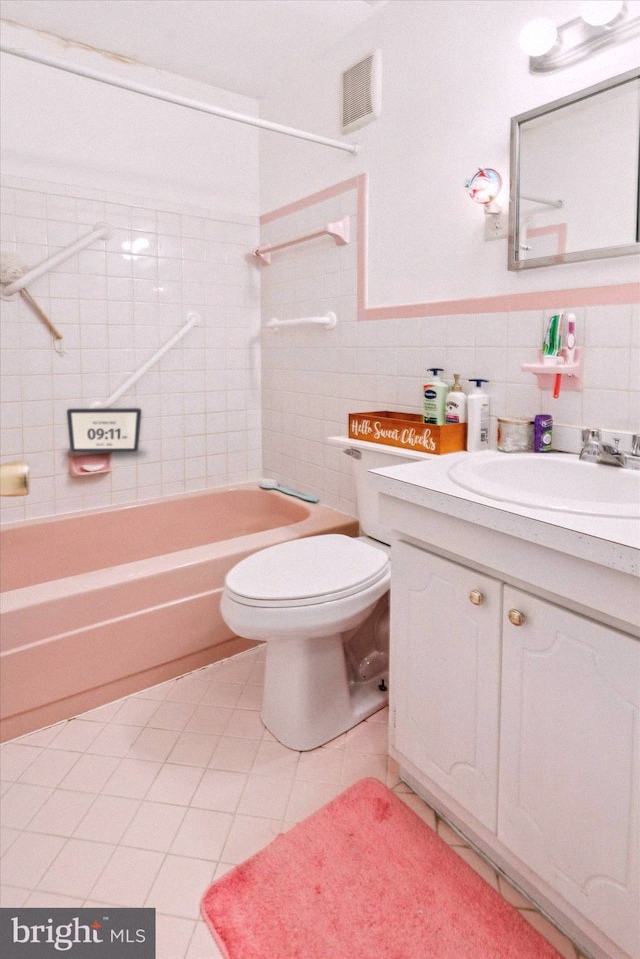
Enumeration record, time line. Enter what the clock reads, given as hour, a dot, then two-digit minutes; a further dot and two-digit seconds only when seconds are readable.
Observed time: 9.11
